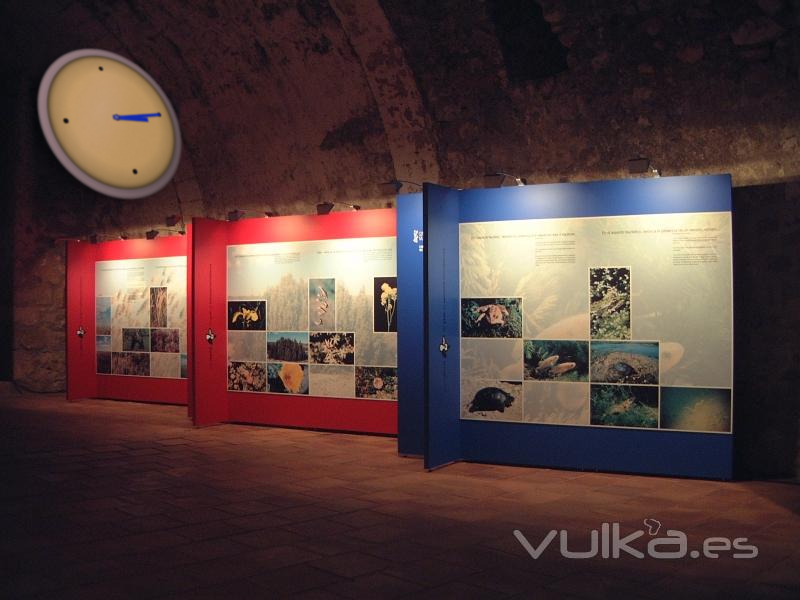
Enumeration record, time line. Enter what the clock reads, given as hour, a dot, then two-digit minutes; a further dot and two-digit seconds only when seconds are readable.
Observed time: 3.15
